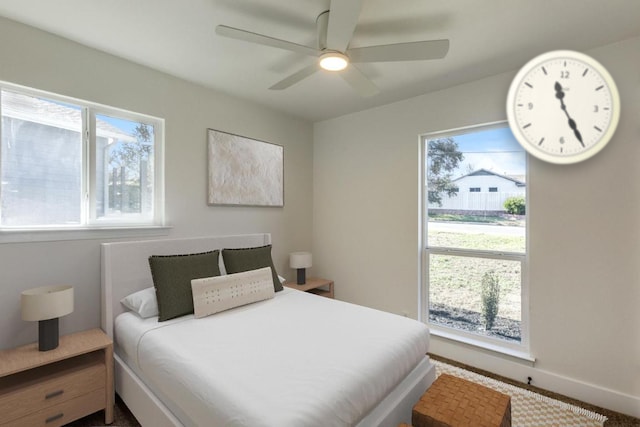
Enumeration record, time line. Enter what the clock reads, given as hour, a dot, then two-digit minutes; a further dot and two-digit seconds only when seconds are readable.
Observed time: 11.25
